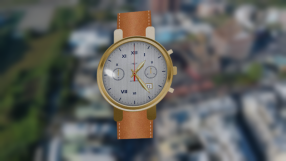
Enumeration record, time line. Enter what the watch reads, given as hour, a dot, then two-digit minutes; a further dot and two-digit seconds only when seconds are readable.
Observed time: 1.24
